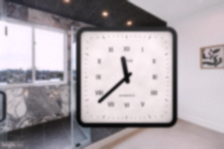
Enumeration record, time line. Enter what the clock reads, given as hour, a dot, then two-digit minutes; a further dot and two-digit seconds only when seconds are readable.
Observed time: 11.38
